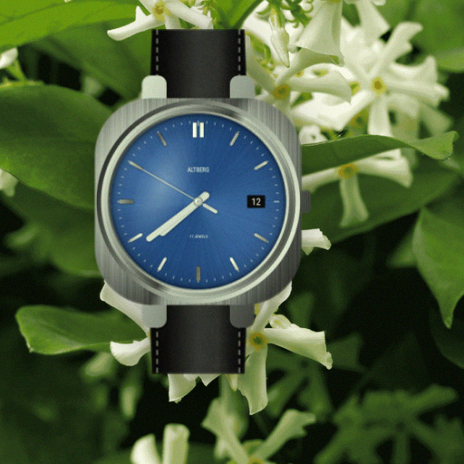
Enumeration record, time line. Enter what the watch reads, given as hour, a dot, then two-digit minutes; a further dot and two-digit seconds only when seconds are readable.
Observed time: 7.38.50
